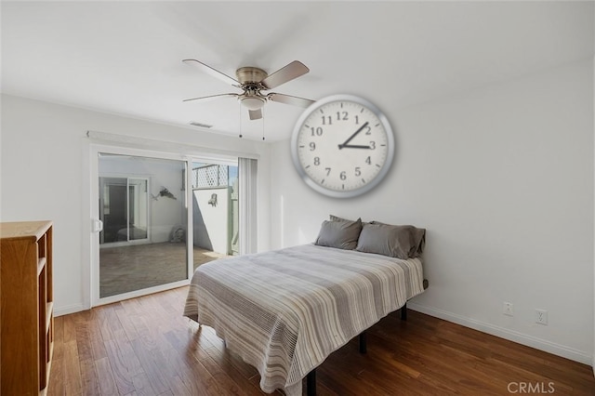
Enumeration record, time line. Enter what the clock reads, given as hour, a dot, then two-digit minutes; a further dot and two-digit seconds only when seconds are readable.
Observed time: 3.08
